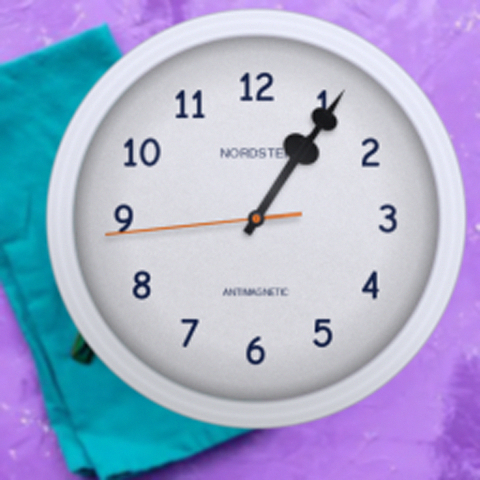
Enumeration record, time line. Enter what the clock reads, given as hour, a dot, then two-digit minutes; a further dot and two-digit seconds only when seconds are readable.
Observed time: 1.05.44
